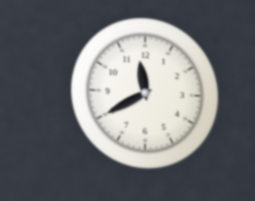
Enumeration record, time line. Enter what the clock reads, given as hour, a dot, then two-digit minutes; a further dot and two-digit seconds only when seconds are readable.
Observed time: 11.40
